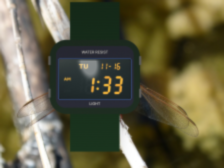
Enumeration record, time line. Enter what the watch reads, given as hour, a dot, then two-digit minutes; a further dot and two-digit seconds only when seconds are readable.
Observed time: 1.33
